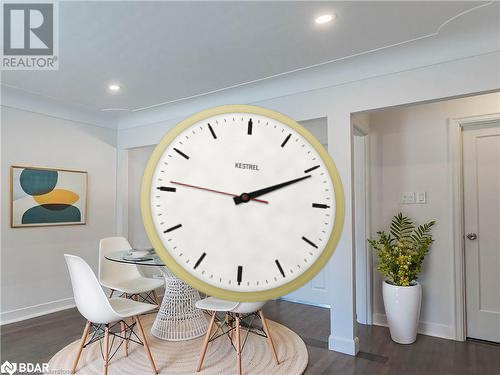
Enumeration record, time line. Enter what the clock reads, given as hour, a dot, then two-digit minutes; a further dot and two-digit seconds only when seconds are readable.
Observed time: 2.10.46
